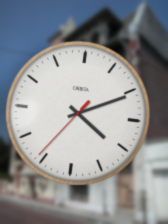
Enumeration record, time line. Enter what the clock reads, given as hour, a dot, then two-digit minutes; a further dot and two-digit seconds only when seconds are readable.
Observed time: 4.10.36
